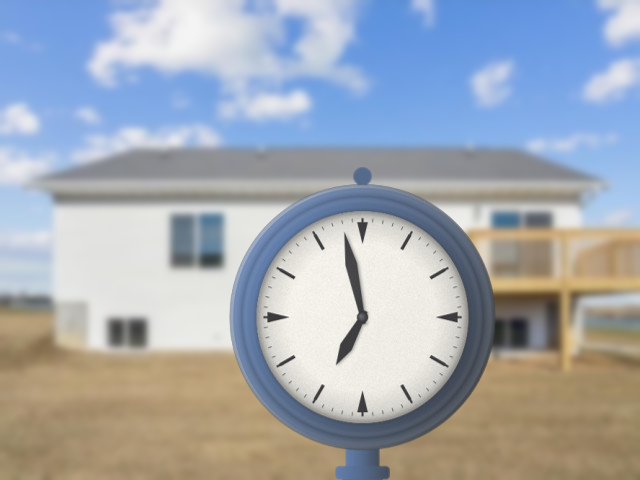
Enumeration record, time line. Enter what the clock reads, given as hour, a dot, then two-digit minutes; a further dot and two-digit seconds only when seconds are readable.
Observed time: 6.58
